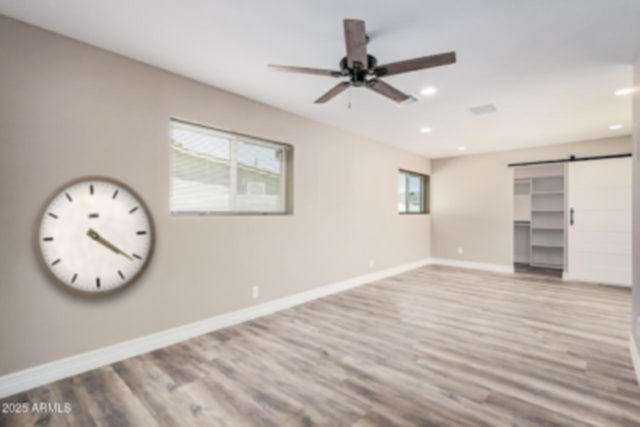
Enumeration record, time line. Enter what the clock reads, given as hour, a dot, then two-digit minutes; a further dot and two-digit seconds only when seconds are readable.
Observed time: 4.21
